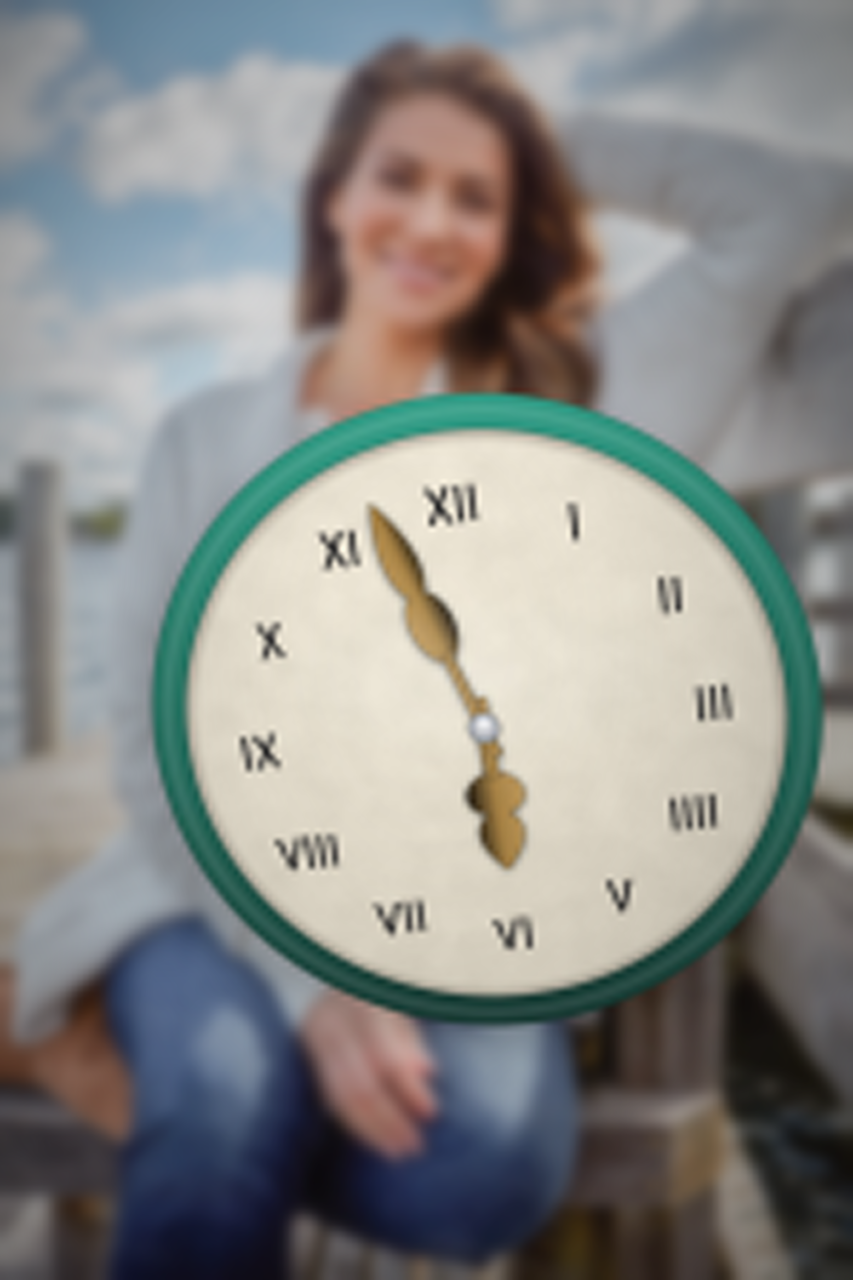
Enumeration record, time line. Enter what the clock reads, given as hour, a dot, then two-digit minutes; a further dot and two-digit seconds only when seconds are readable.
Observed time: 5.57
